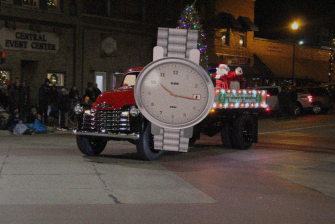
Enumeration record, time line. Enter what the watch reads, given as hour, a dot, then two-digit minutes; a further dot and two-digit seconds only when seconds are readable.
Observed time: 10.16
